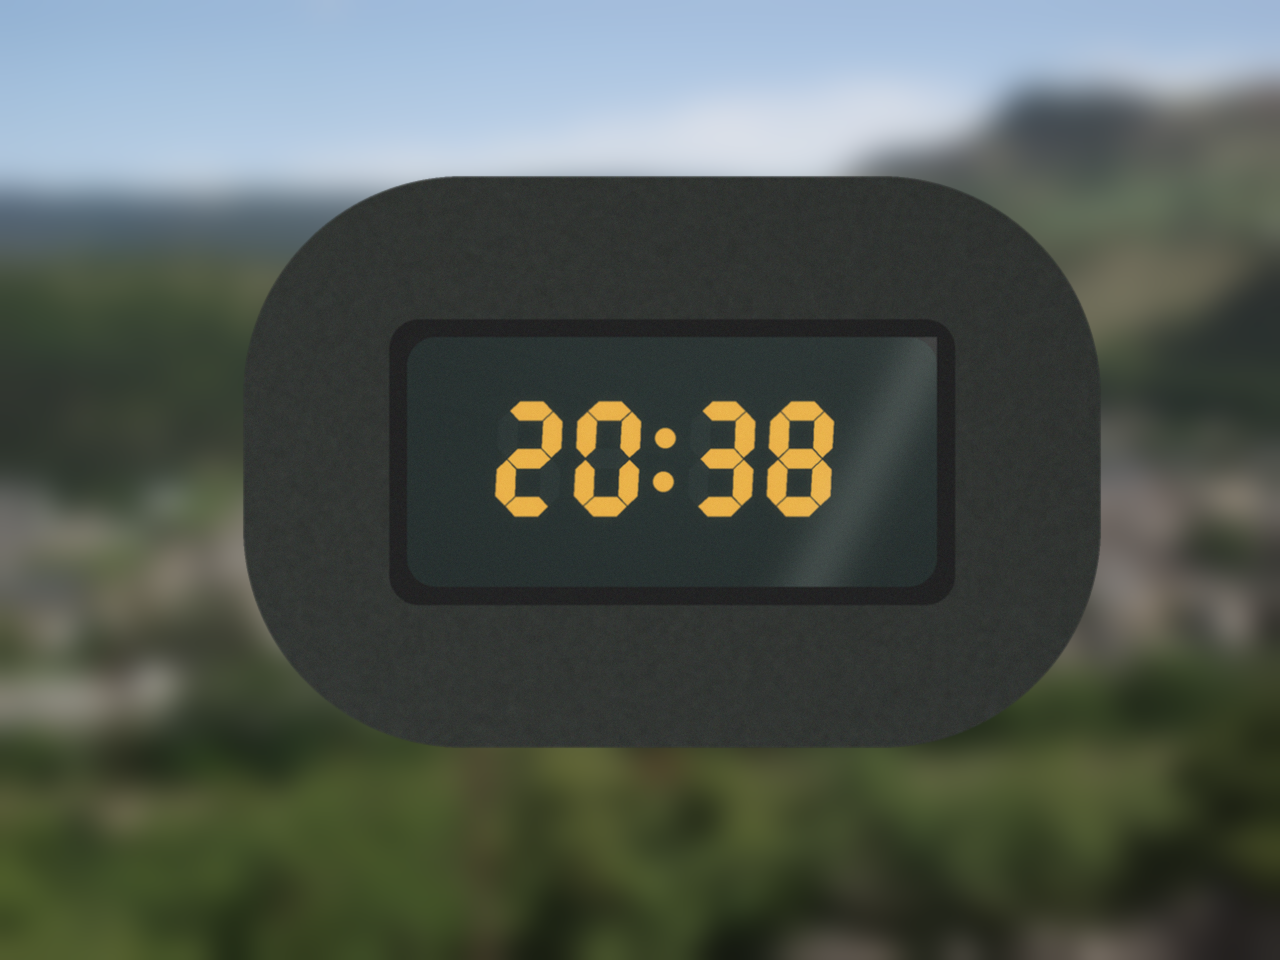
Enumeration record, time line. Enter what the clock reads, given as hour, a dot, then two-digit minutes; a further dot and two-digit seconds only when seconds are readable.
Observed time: 20.38
